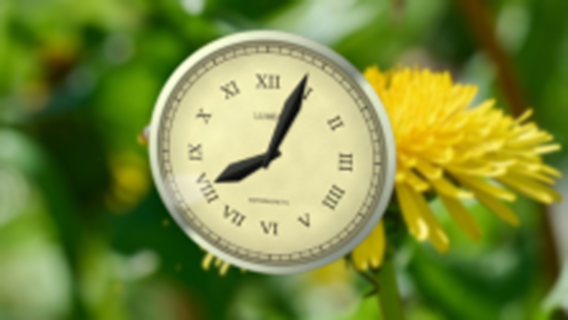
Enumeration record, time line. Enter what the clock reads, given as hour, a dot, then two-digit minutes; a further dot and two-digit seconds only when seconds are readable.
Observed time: 8.04
